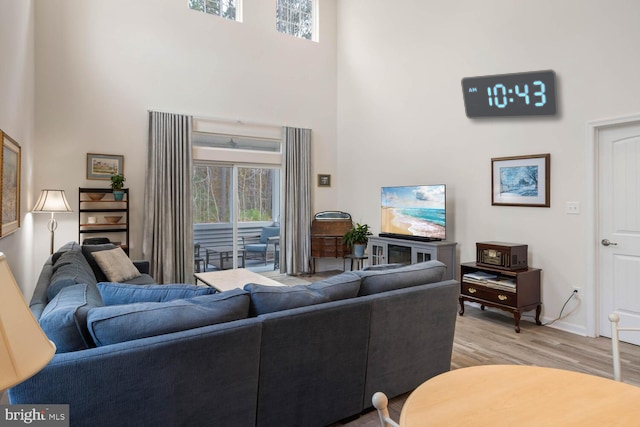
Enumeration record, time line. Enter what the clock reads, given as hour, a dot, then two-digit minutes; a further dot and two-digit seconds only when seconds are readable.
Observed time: 10.43
